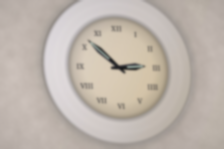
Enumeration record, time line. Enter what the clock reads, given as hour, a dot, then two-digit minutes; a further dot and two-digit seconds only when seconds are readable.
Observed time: 2.52
